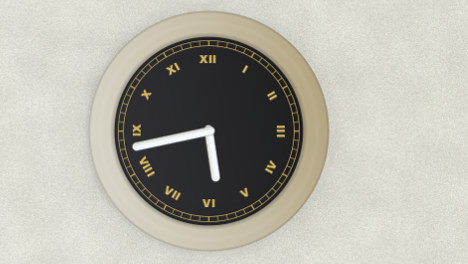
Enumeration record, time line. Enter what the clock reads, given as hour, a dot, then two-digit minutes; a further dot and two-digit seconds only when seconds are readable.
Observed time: 5.43
